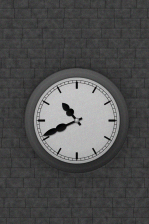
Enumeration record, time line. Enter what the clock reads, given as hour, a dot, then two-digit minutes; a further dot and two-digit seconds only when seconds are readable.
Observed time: 10.41
